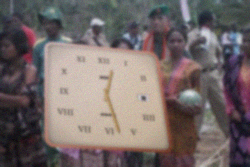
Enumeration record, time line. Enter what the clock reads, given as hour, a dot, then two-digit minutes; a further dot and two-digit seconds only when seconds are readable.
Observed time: 12.28
